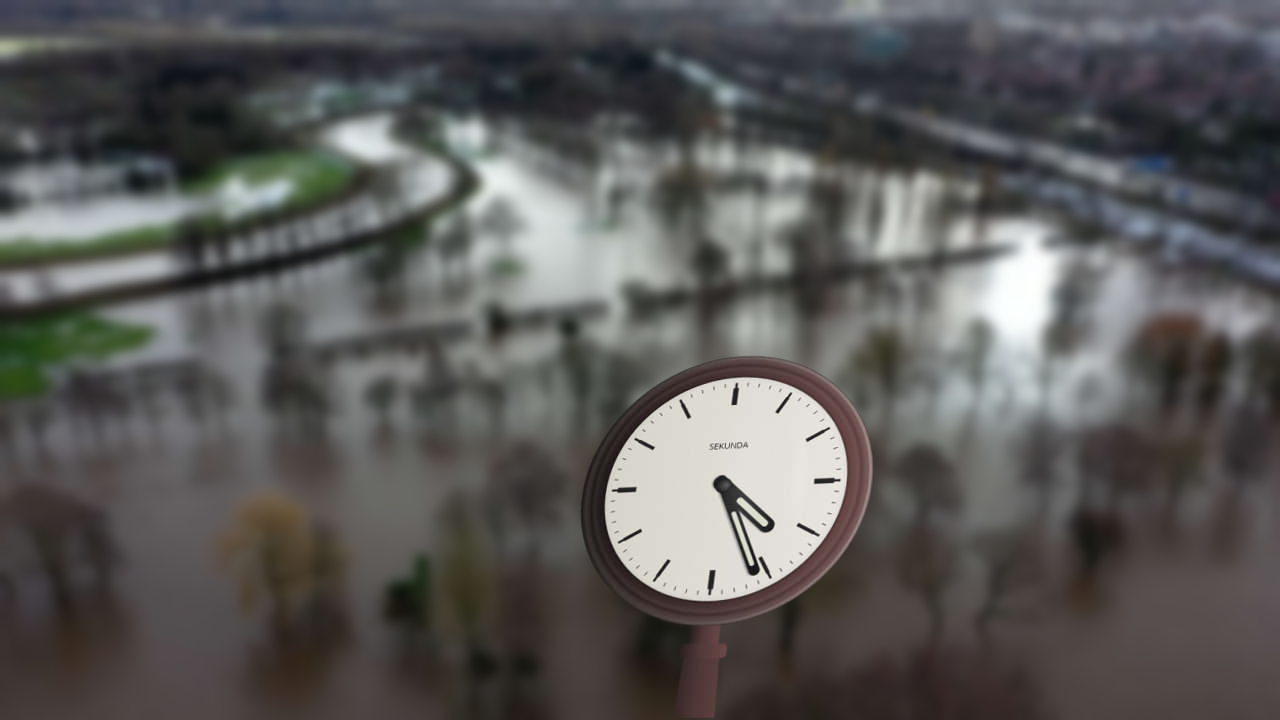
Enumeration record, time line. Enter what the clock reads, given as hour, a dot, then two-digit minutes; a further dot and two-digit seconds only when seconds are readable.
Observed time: 4.26
